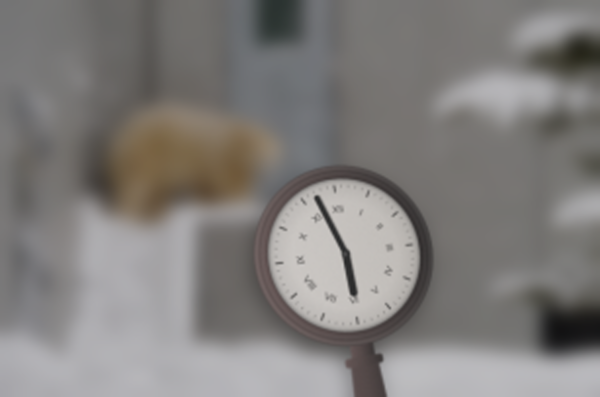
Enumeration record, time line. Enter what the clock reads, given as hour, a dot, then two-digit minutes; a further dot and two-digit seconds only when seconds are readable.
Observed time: 5.57
